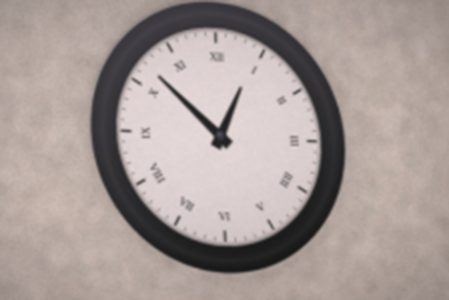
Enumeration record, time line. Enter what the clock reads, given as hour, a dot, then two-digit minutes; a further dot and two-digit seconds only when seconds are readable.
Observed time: 12.52
